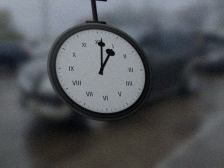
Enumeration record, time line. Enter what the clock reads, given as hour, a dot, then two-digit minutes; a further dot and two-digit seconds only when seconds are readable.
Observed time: 1.01
